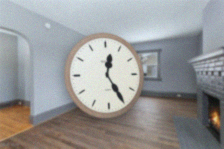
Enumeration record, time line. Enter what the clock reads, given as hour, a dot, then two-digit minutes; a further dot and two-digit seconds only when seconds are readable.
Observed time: 12.25
